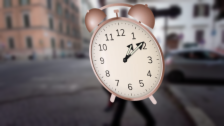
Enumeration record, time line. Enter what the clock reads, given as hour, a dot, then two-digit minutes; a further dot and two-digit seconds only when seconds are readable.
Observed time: 1.09
